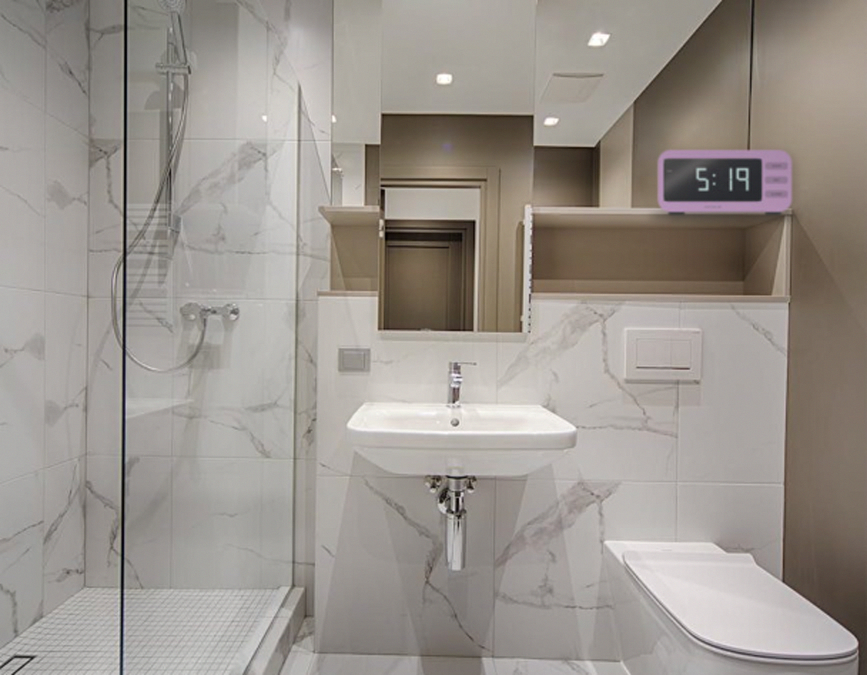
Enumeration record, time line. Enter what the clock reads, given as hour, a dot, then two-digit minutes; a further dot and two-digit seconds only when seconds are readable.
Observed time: 5.19
